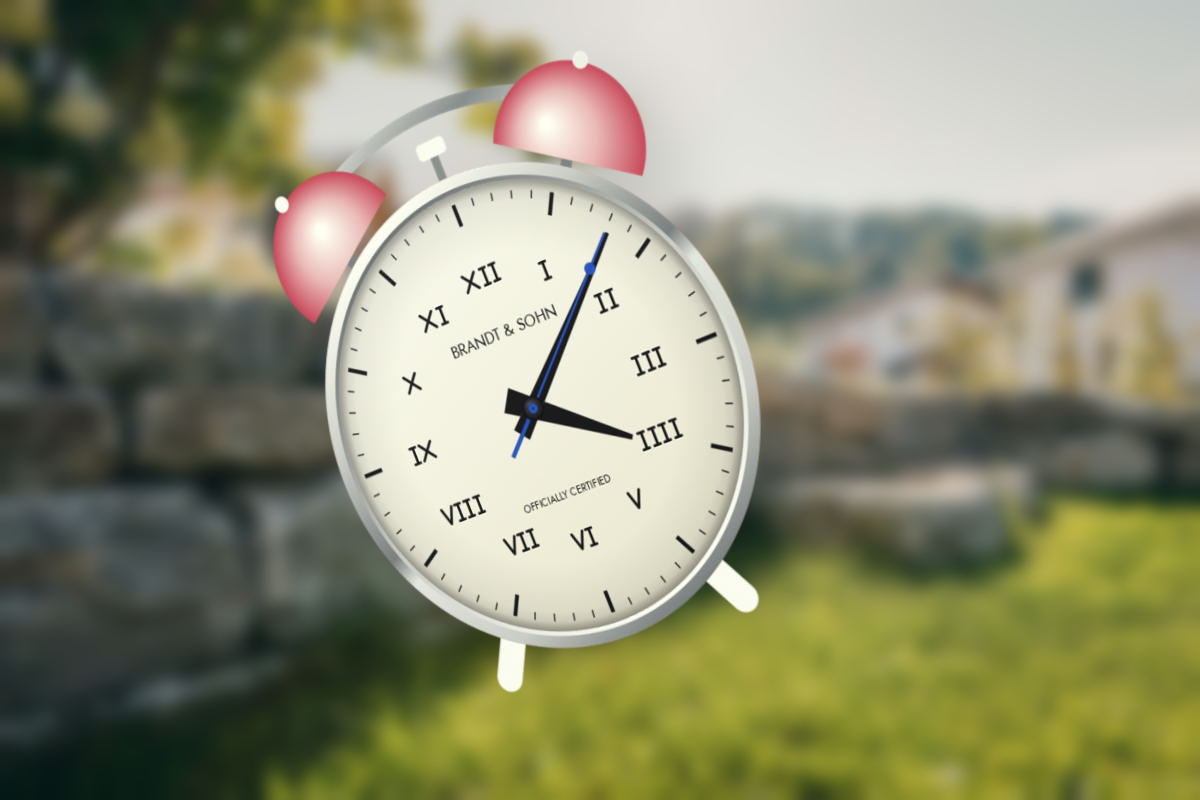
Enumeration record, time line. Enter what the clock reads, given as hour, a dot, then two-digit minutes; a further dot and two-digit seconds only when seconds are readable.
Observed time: 4.08.08
